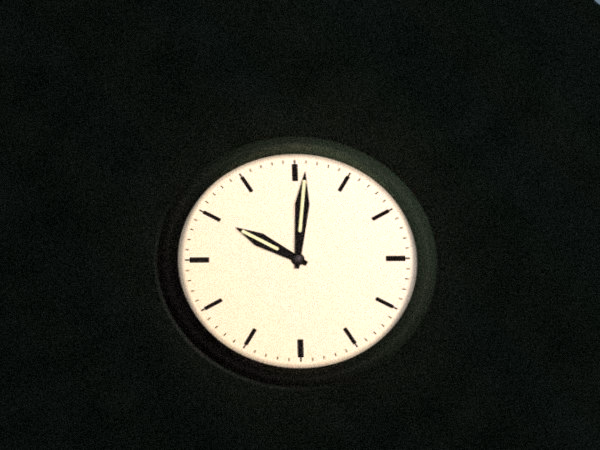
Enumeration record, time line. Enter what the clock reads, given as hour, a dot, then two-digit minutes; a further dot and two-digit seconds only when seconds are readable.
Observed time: 10.01
